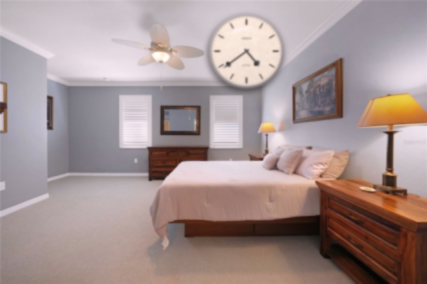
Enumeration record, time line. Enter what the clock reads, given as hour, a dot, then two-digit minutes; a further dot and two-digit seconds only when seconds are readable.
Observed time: 4.39
